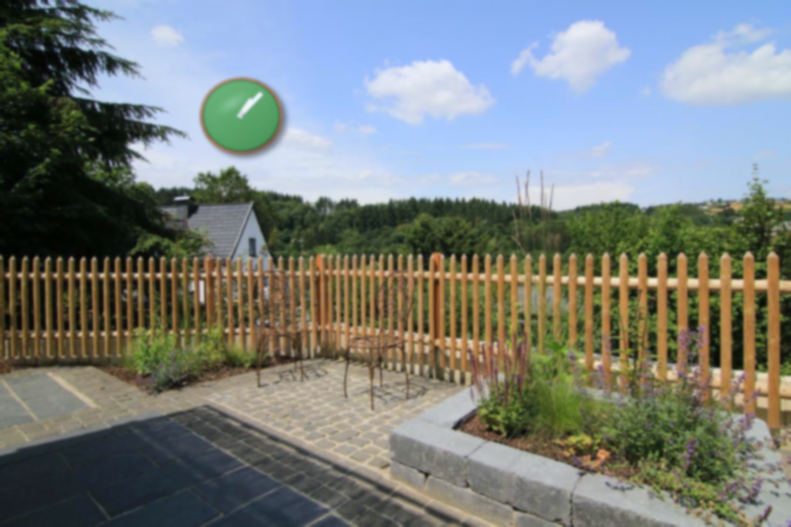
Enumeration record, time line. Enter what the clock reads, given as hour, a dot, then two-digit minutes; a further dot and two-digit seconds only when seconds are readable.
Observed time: 1.07
